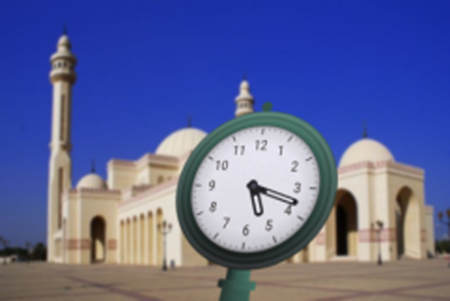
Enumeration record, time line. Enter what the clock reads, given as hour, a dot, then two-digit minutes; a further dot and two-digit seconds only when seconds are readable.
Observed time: 5.18
